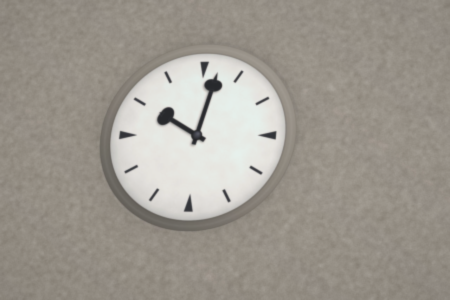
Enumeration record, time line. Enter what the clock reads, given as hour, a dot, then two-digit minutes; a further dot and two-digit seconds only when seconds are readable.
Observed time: 10.02
